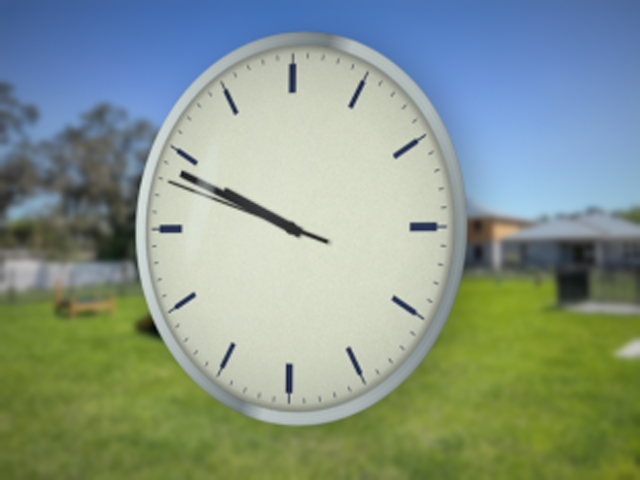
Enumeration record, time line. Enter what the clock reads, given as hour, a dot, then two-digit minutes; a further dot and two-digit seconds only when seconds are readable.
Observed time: 9.48.48
